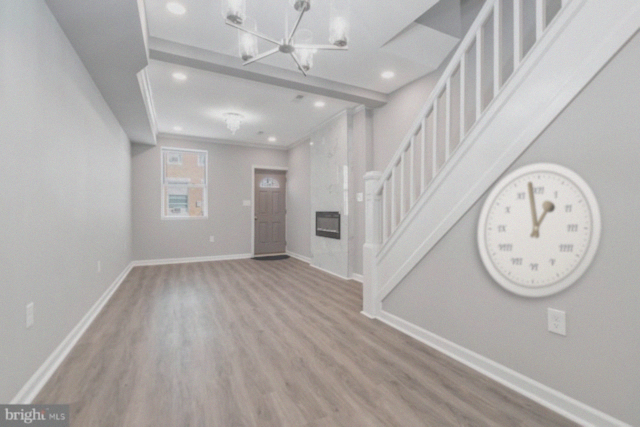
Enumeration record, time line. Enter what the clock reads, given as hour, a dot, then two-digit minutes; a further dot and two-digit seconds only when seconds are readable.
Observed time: 12.58
